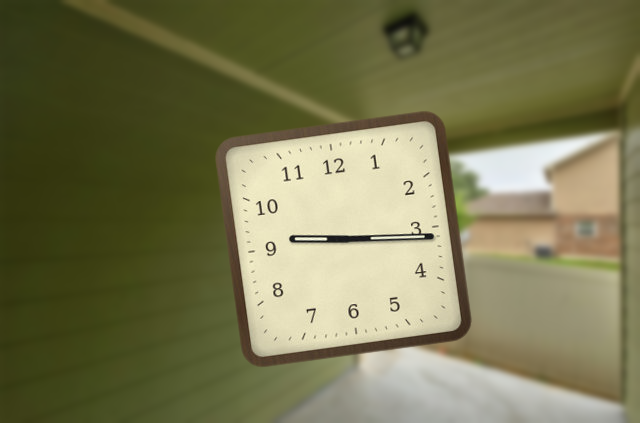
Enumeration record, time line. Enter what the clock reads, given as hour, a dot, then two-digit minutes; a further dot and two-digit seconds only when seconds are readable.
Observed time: 9.16
